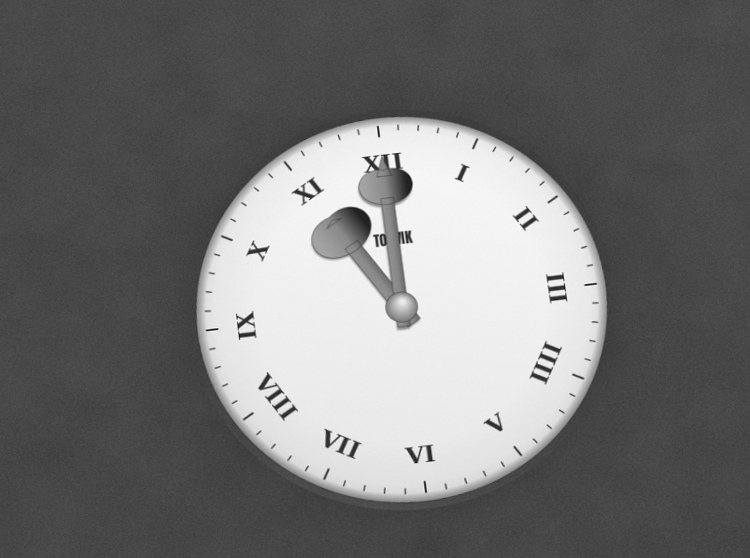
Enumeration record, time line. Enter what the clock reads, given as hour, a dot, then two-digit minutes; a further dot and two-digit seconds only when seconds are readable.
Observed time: 11.00
